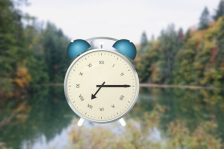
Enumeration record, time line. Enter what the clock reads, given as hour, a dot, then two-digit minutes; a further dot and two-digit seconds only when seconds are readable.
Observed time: 7.15
